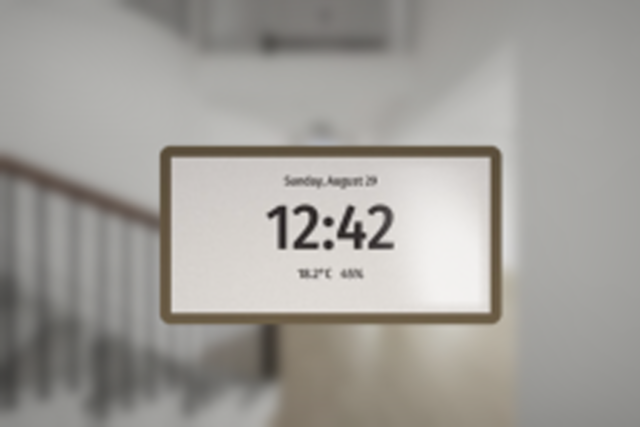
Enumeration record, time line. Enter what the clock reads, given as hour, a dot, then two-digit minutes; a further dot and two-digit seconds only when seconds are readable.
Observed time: 12.42
